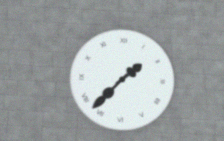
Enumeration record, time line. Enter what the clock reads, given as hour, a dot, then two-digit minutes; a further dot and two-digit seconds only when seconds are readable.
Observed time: 1.37
